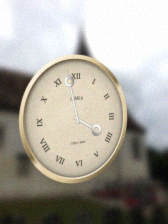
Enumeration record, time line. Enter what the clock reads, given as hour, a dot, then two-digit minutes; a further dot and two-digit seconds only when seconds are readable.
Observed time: 3.58
